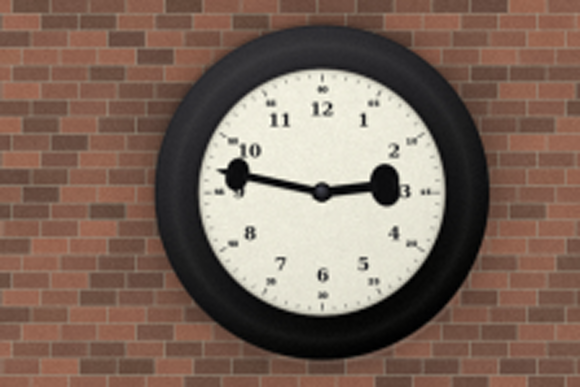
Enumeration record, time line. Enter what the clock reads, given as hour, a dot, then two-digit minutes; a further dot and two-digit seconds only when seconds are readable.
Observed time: 2.47
